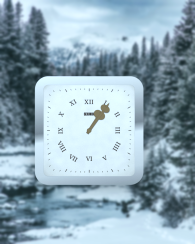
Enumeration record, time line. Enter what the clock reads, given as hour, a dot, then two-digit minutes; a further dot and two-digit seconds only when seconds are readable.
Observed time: 1.06
